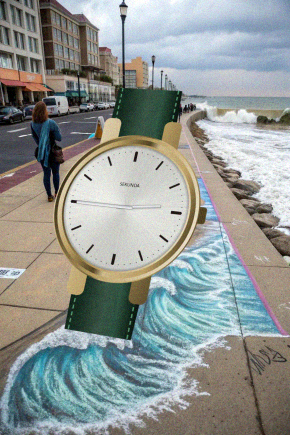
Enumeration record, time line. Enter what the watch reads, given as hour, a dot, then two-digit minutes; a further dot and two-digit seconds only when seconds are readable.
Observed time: 2.45
